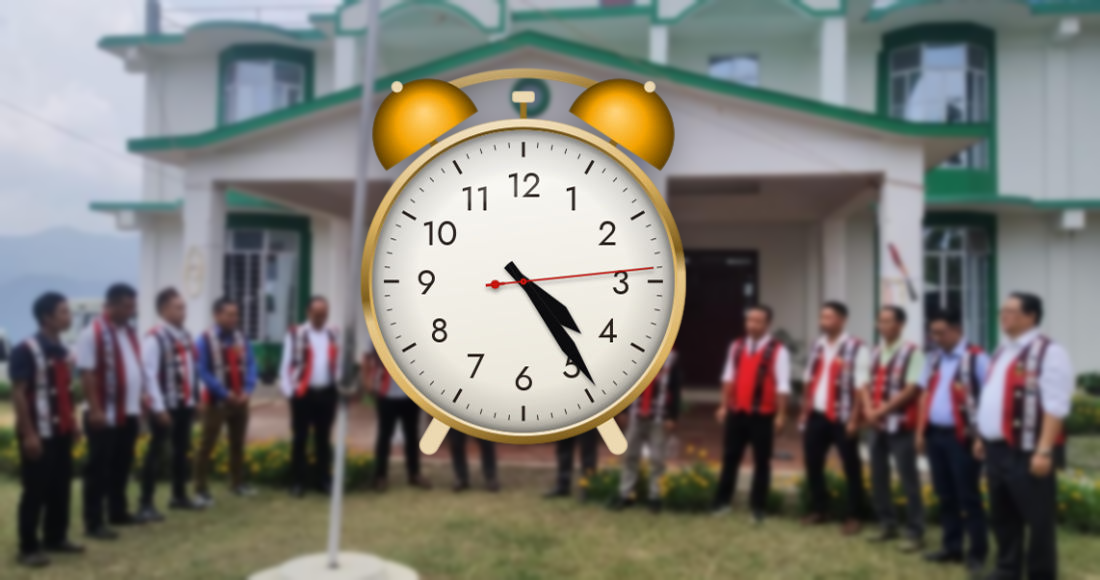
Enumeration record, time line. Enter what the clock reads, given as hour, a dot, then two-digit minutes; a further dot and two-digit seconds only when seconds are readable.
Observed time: 4.24.14
